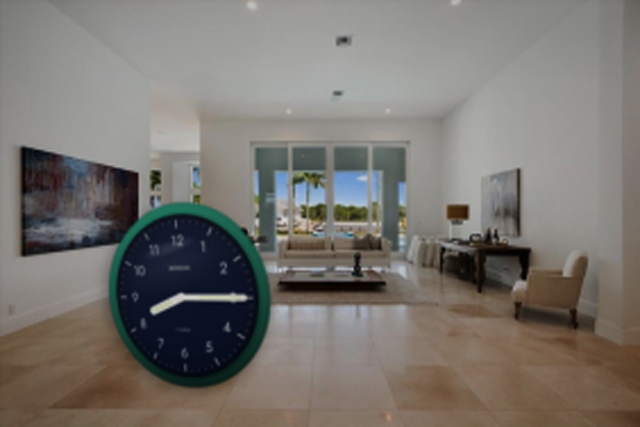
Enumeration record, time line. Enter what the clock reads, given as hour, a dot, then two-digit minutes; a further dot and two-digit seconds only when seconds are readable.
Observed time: 8.15
